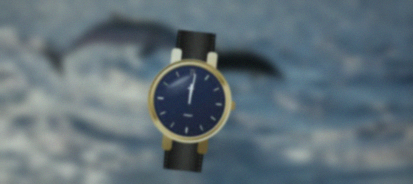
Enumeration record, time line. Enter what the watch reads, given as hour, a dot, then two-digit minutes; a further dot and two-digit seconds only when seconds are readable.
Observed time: 12.01
